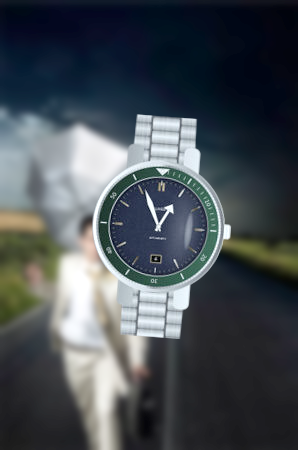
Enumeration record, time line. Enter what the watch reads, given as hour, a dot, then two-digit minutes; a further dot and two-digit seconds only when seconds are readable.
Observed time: 12.56
